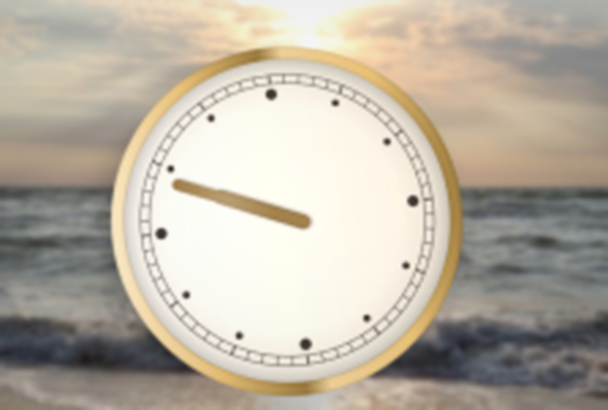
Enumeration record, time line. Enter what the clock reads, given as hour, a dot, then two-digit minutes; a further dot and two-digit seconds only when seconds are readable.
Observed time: 9.49
